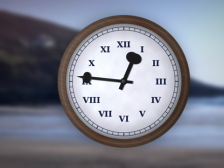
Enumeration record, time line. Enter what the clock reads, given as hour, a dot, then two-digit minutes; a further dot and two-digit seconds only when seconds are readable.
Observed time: 12.46
